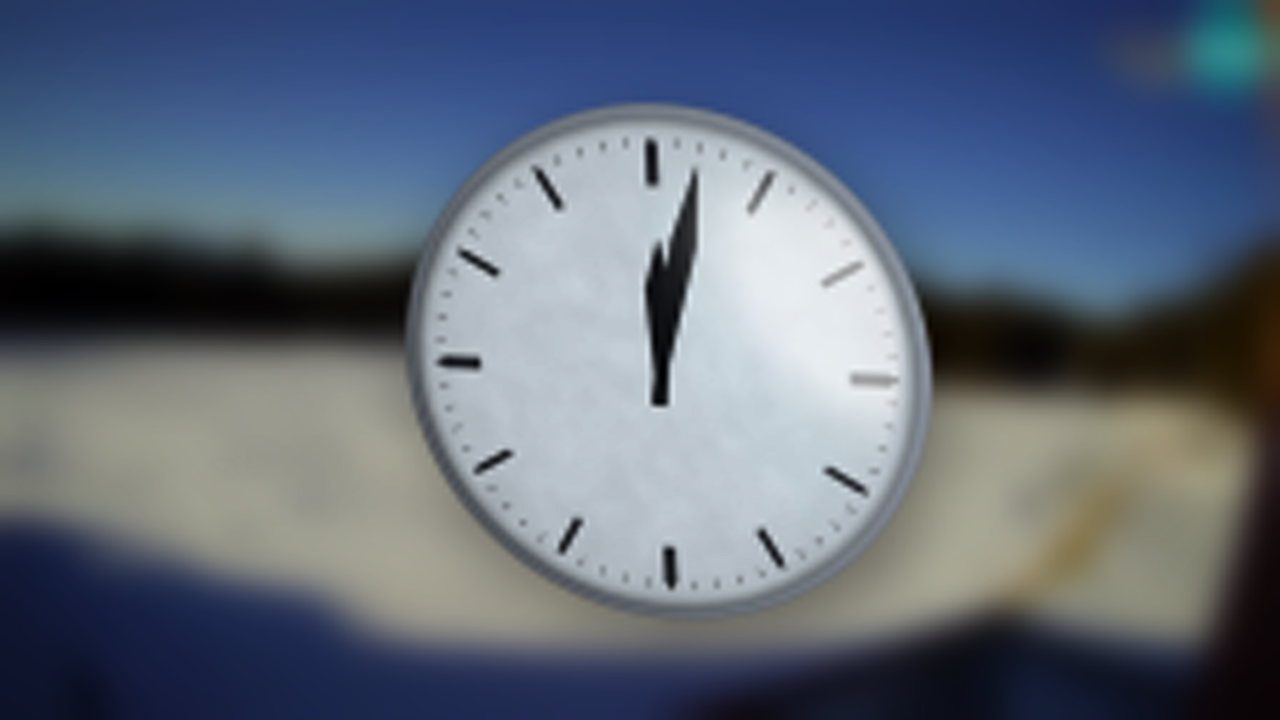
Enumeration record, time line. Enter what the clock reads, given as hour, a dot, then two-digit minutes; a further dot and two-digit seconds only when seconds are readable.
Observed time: 12.02
